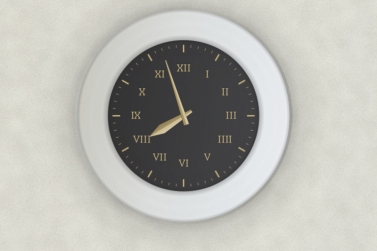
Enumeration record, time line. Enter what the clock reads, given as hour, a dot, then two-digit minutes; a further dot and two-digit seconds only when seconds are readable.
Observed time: 7.57
